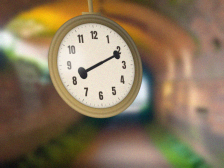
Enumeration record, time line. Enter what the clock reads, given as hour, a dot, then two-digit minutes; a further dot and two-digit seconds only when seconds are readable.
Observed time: 8.11
